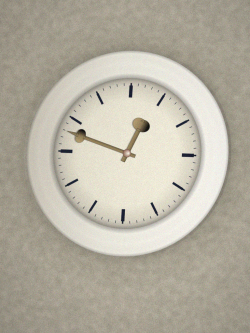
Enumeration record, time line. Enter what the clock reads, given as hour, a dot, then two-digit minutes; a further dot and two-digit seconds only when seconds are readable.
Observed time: 12.48
